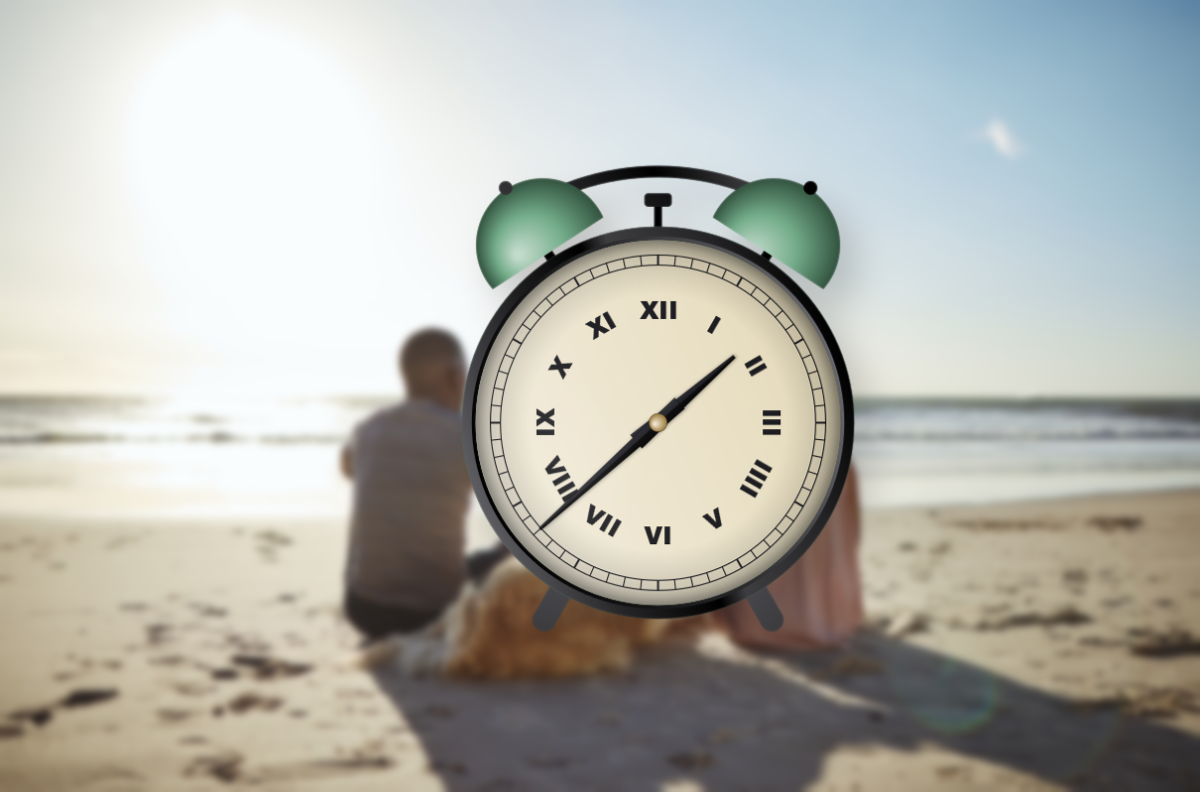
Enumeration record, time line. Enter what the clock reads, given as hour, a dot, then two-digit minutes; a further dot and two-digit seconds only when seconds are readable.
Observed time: 1.38
